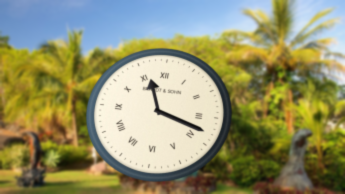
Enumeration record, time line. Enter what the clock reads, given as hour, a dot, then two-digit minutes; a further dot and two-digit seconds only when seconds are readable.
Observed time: 11.18
